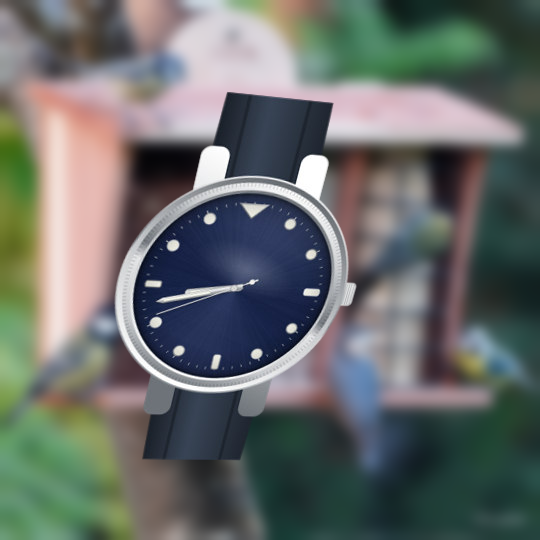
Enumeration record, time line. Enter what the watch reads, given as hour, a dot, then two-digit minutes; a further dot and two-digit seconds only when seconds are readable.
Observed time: 8.42.41
